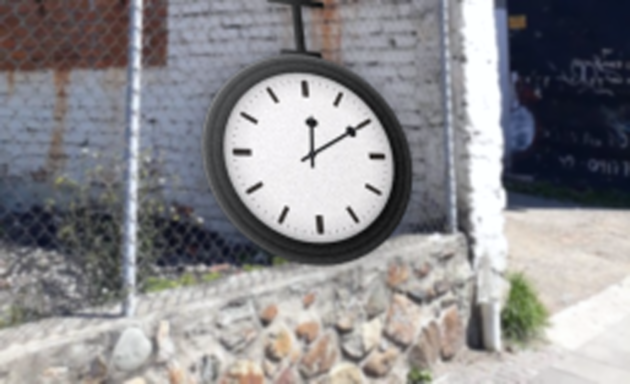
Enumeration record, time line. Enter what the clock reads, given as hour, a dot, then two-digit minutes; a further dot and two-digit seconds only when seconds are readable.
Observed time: 12.10
